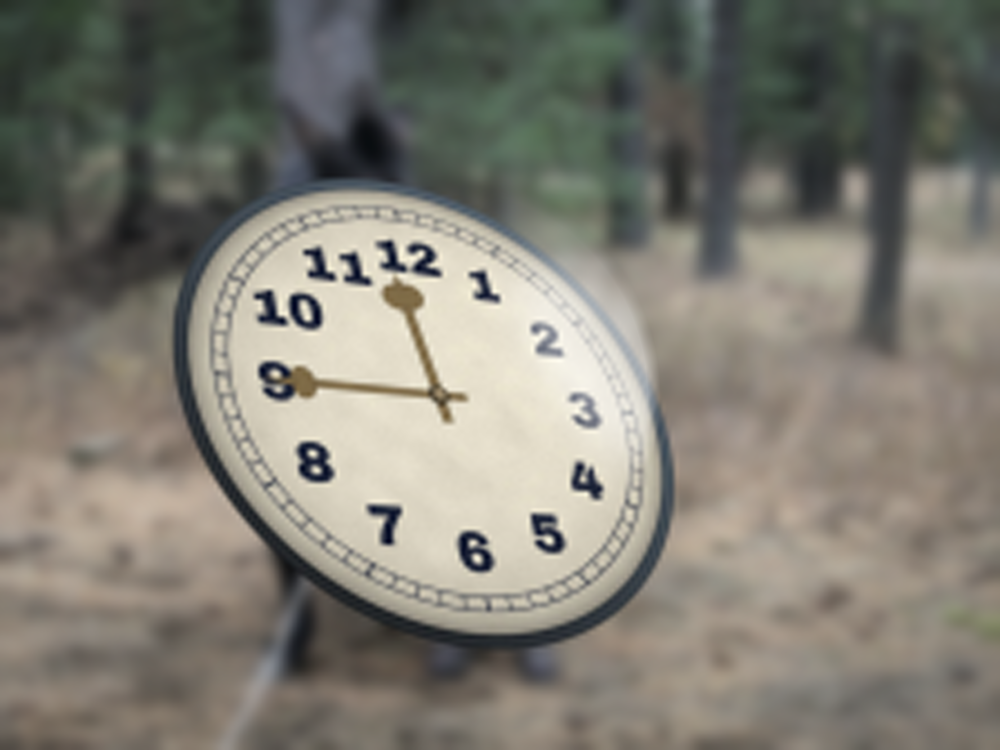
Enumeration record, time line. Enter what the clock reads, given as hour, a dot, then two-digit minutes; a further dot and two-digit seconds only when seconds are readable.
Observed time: 11.45
